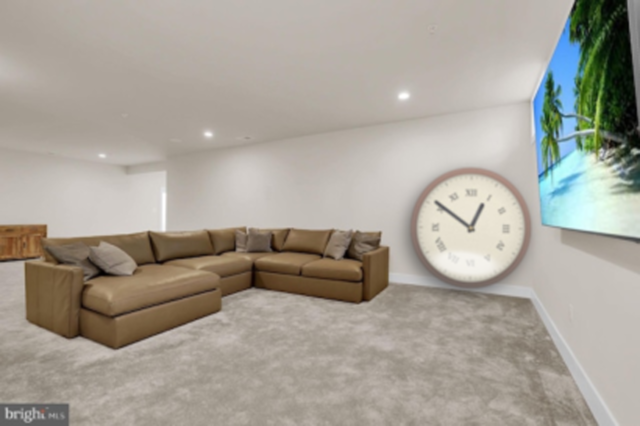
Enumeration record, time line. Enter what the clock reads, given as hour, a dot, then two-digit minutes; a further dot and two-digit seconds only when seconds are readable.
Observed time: 12.51
